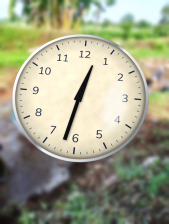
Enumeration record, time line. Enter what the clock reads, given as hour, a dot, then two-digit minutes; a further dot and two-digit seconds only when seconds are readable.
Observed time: 12.32
